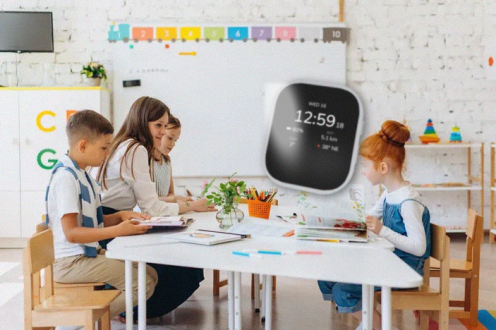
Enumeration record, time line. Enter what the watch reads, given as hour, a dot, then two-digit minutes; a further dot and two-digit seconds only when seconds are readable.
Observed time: 12.59
